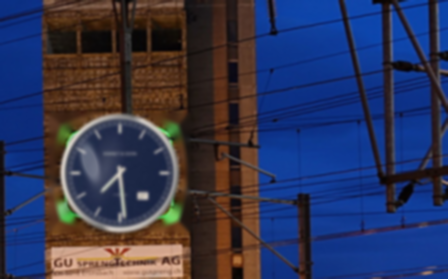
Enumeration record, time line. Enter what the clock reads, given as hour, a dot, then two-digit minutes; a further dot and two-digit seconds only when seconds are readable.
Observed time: 7.29
